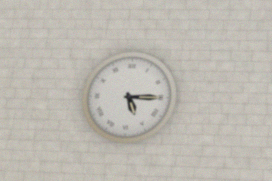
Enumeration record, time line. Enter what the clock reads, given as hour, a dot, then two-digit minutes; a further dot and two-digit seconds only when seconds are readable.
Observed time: 5.15
